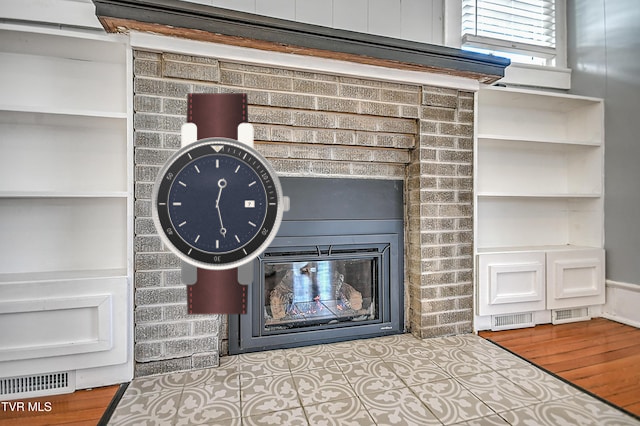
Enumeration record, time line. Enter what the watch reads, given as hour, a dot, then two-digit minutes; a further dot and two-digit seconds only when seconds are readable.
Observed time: 12.28
